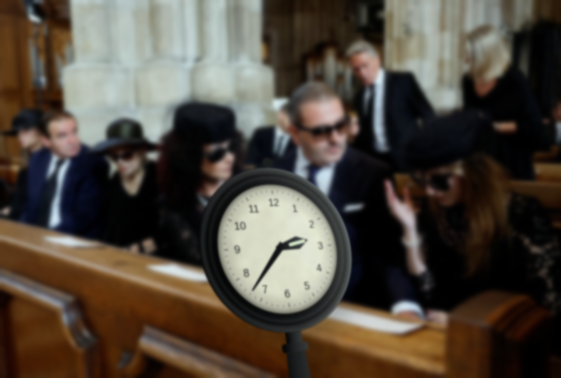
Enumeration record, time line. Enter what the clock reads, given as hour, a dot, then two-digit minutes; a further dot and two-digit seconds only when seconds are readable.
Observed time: 2.37
